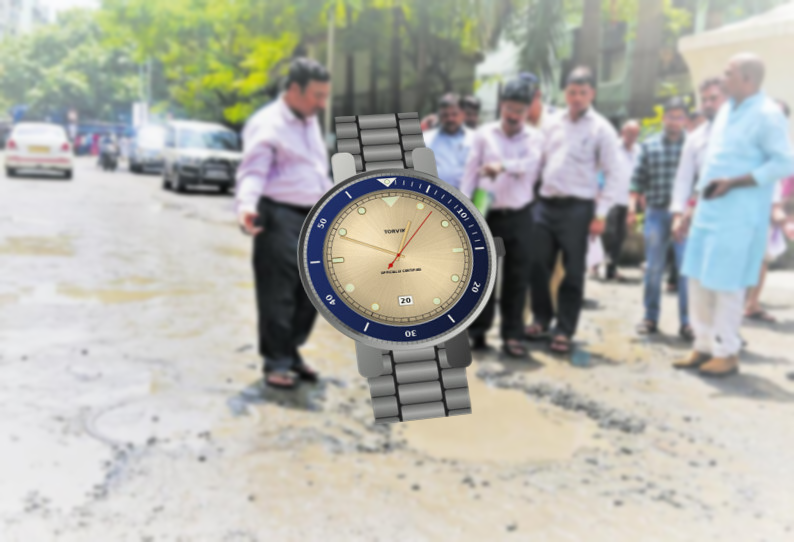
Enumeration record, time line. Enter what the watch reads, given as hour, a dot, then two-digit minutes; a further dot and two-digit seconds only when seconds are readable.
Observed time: 12.49.07
